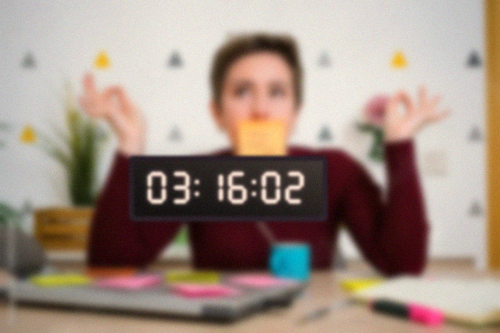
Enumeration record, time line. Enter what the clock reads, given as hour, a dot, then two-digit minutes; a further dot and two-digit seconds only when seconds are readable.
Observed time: 3.16.02
